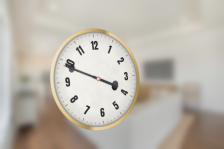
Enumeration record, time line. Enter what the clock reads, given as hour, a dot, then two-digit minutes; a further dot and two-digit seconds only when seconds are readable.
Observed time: 3.49
